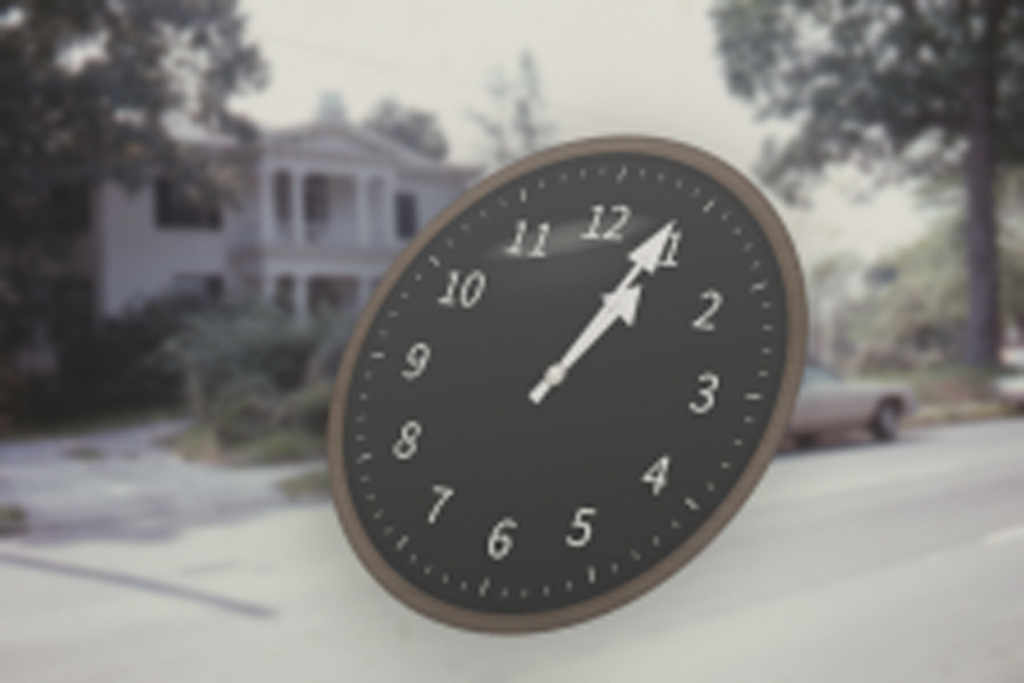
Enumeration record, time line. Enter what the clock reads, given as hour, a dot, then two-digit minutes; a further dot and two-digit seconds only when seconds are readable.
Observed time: 1.04
